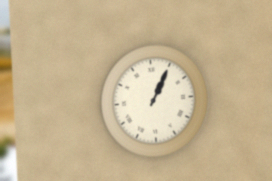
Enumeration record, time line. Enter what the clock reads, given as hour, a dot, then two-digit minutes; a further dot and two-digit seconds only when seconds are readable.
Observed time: 1.05
